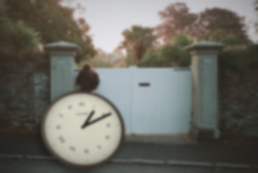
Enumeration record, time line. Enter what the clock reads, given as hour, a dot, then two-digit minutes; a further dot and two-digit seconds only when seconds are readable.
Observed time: 1.11
